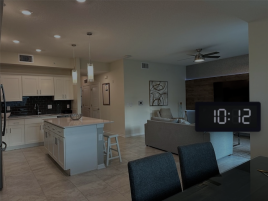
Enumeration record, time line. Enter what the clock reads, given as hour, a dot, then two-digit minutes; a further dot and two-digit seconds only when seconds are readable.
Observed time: 10.12
